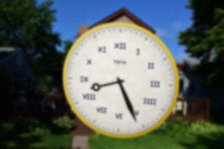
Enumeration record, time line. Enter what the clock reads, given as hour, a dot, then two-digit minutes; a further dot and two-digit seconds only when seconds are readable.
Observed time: 8.26
